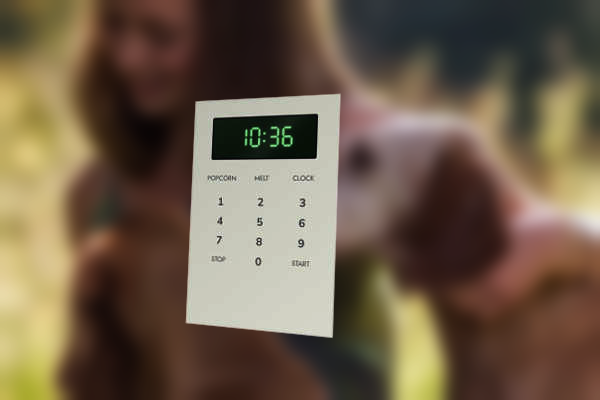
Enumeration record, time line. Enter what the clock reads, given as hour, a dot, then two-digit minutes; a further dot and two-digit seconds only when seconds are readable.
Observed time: 10.36
